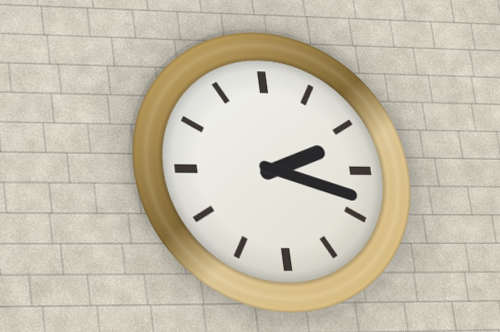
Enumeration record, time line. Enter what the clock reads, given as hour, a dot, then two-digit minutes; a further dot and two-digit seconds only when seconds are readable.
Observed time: 2.18
